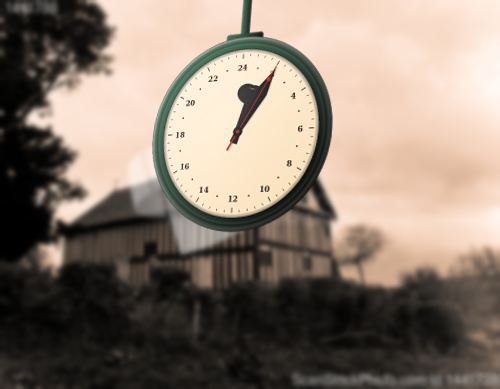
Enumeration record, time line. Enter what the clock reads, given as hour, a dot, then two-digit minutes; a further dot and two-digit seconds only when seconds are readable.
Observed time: 1.05.05
